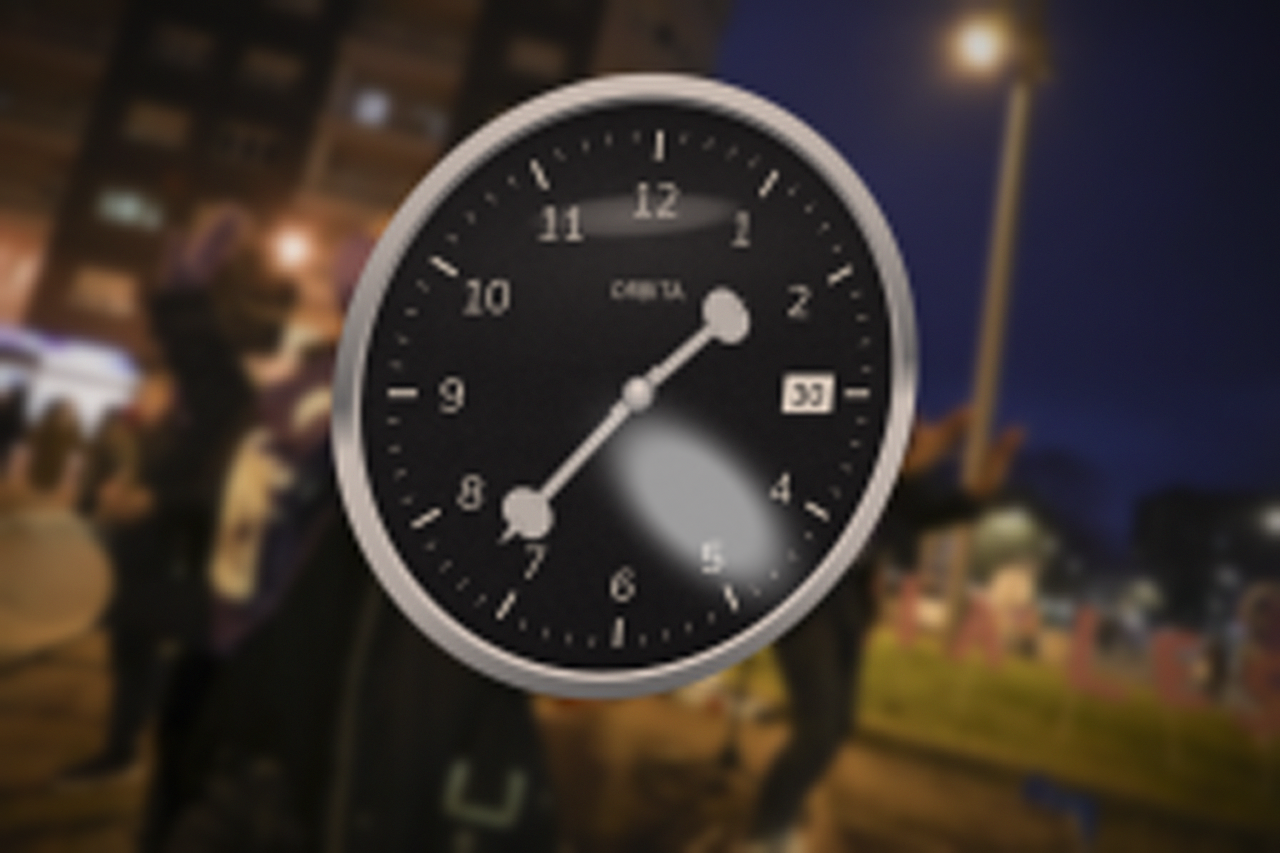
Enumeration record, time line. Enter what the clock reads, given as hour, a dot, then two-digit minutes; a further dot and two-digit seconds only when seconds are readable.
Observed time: 1.37
